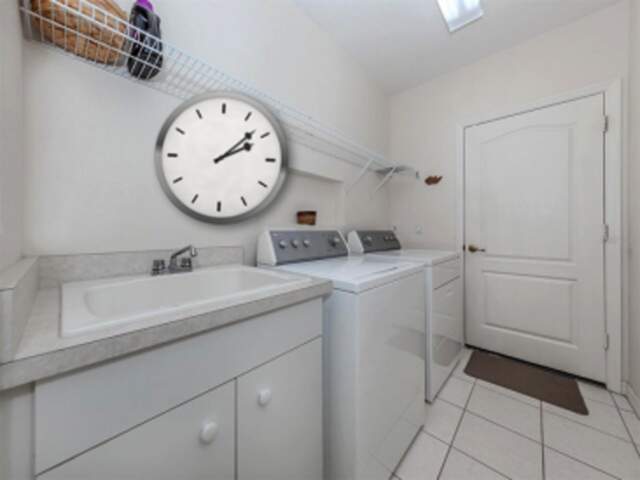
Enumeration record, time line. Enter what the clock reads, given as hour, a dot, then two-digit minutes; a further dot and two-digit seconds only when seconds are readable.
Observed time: 2.08
